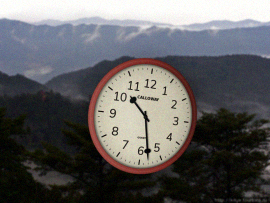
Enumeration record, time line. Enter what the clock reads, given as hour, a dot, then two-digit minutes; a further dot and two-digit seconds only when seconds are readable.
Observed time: 10.28
